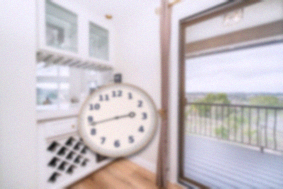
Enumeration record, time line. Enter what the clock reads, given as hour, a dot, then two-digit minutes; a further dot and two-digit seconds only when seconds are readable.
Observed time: 2.43
